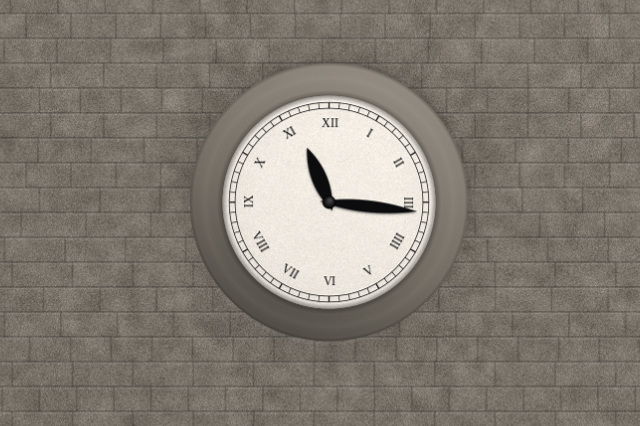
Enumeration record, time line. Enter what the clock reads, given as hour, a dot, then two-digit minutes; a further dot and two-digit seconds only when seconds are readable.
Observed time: 11.16
